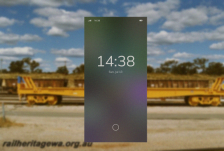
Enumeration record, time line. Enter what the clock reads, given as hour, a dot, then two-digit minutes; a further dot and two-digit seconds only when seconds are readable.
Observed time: 14.38
